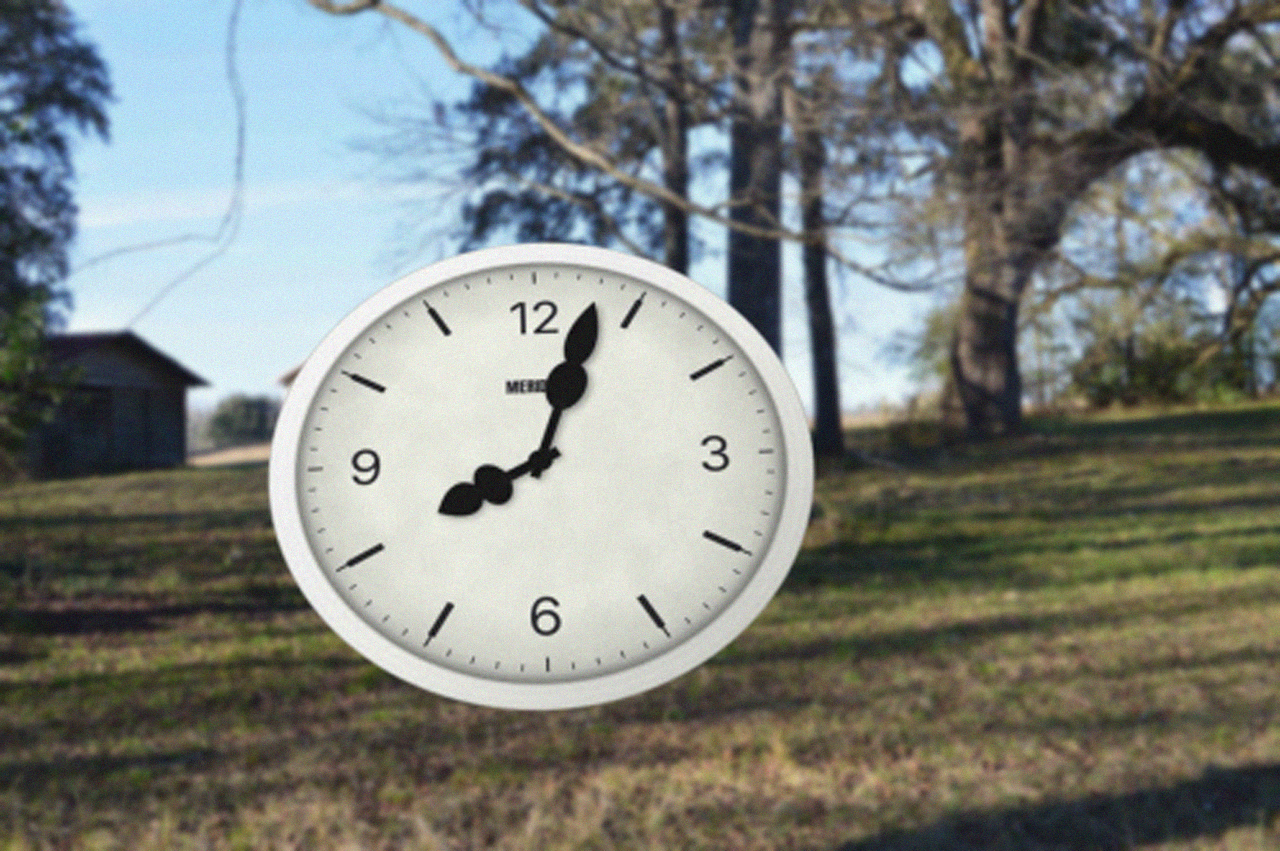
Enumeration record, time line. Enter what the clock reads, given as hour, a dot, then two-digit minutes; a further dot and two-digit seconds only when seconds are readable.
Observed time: 8.03
